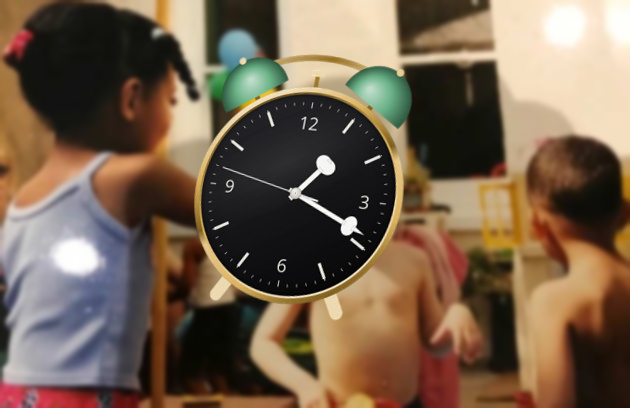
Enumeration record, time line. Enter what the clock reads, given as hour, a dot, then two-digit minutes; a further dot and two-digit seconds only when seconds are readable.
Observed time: 1.18.47
